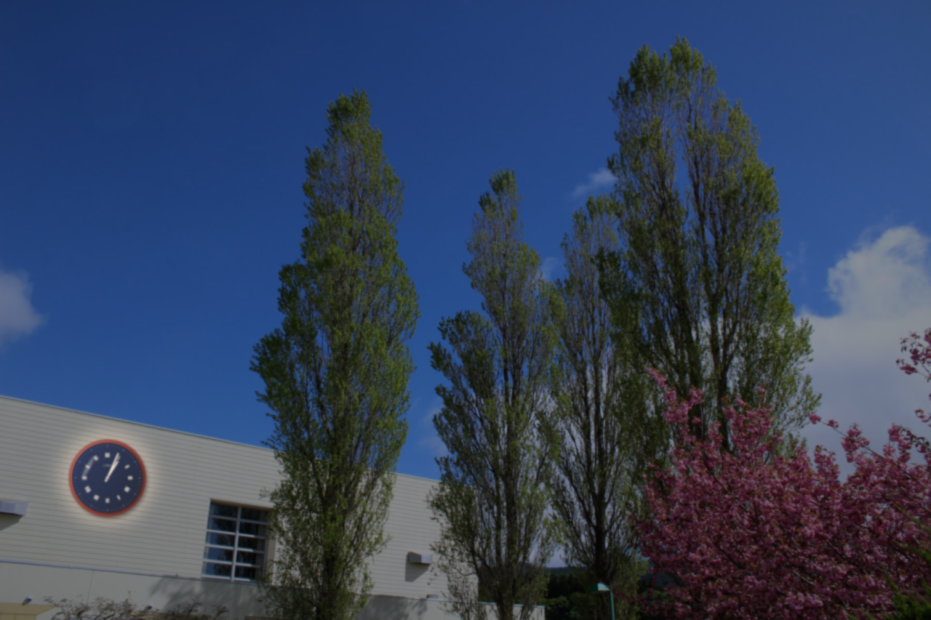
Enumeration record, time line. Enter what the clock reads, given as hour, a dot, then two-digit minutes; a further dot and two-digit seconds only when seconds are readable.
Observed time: 1.04
